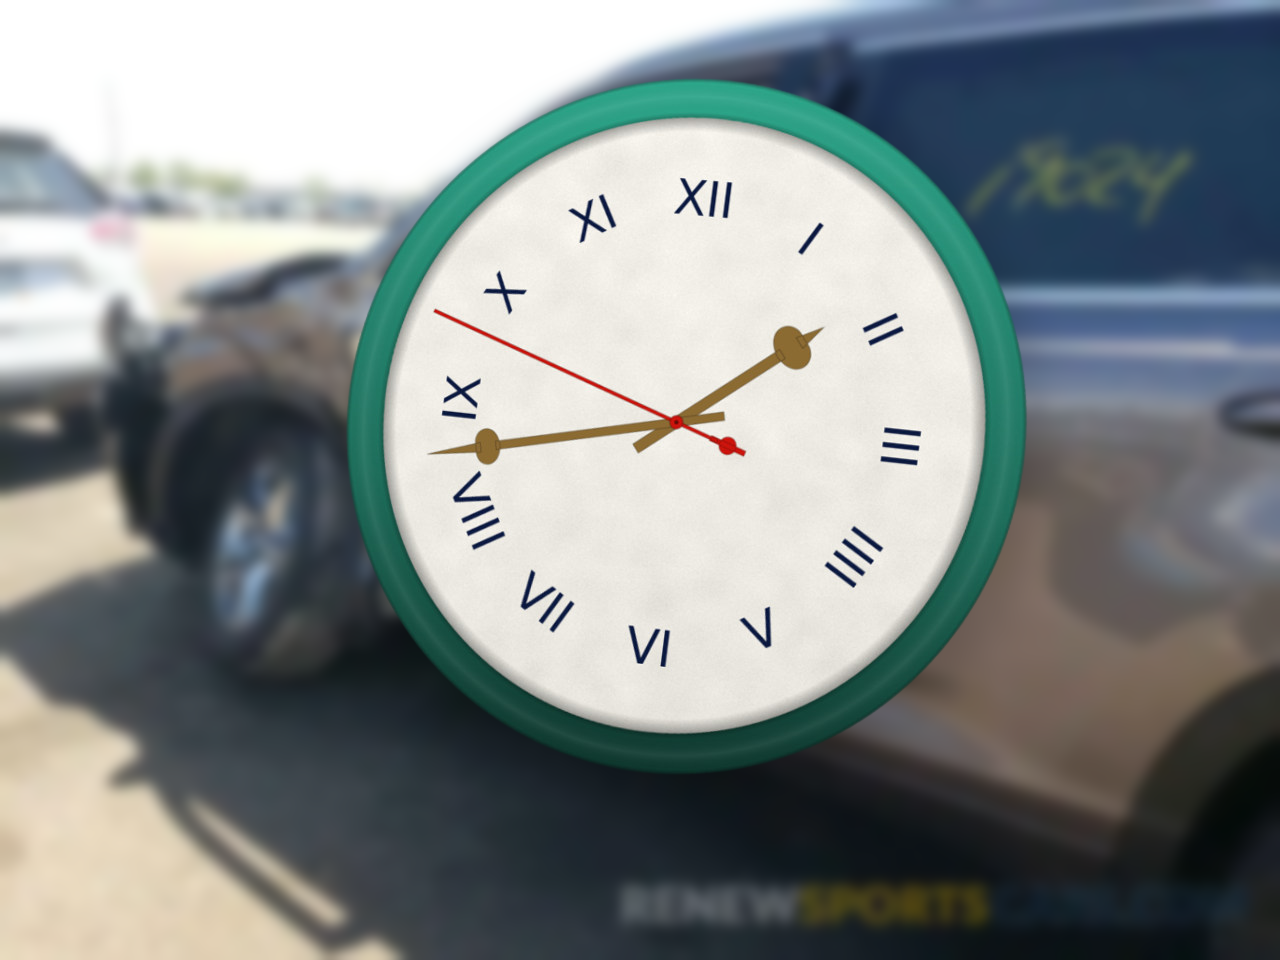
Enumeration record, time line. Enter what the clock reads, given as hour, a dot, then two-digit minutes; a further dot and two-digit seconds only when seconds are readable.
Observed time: 1.42.48
